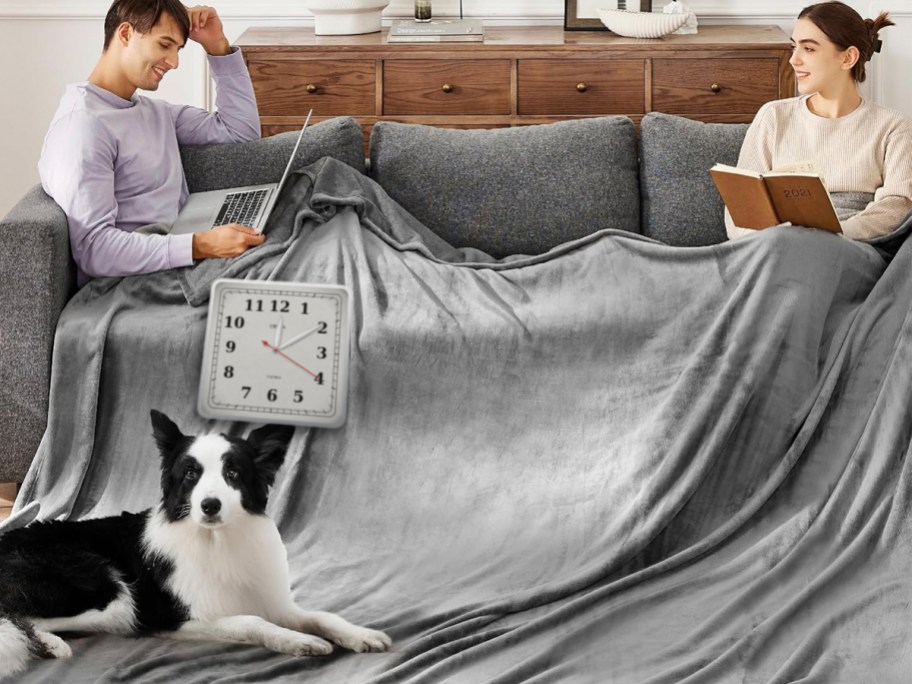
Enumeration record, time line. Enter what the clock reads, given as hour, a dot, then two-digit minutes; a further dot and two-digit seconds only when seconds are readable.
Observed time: 12.09.20
